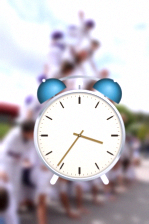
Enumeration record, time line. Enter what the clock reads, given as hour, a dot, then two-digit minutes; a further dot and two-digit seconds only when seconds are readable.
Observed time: 3.36
